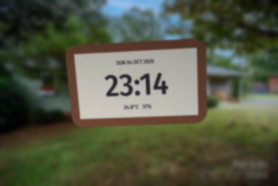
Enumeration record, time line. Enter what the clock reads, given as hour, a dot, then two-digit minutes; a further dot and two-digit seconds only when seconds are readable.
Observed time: 23.14
